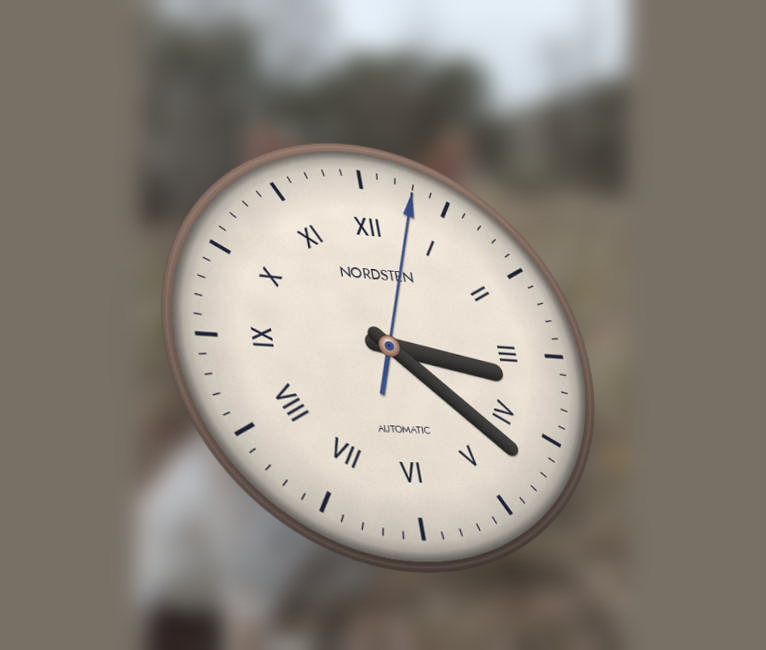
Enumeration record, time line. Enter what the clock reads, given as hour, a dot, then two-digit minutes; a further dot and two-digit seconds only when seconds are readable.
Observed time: 3.22.03
